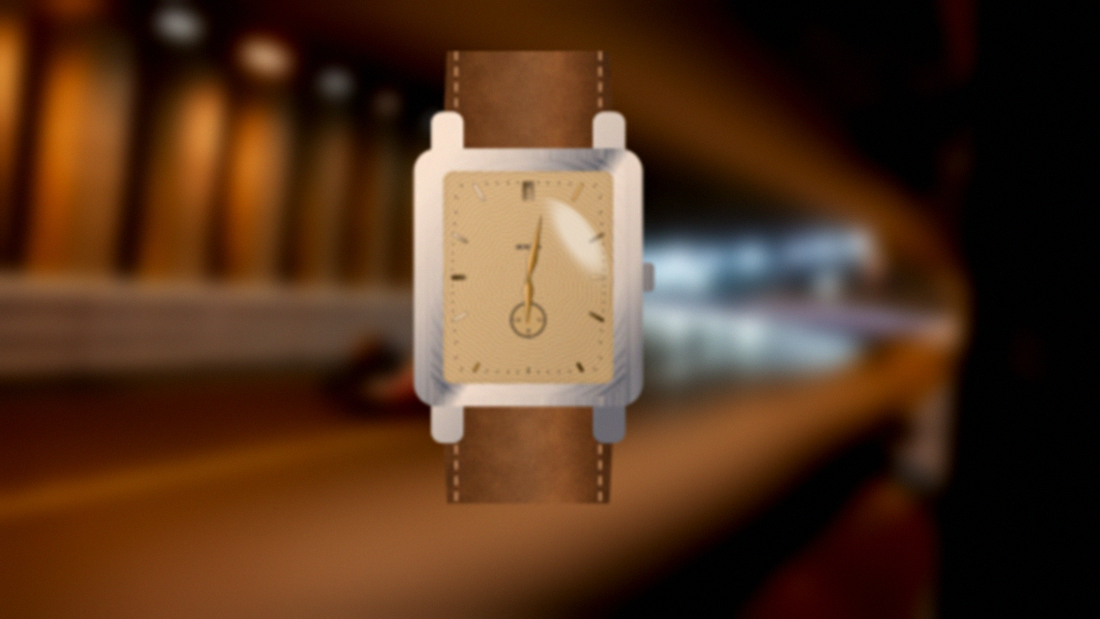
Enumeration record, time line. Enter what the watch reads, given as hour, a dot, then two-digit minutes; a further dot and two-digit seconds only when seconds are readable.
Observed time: 6.02
